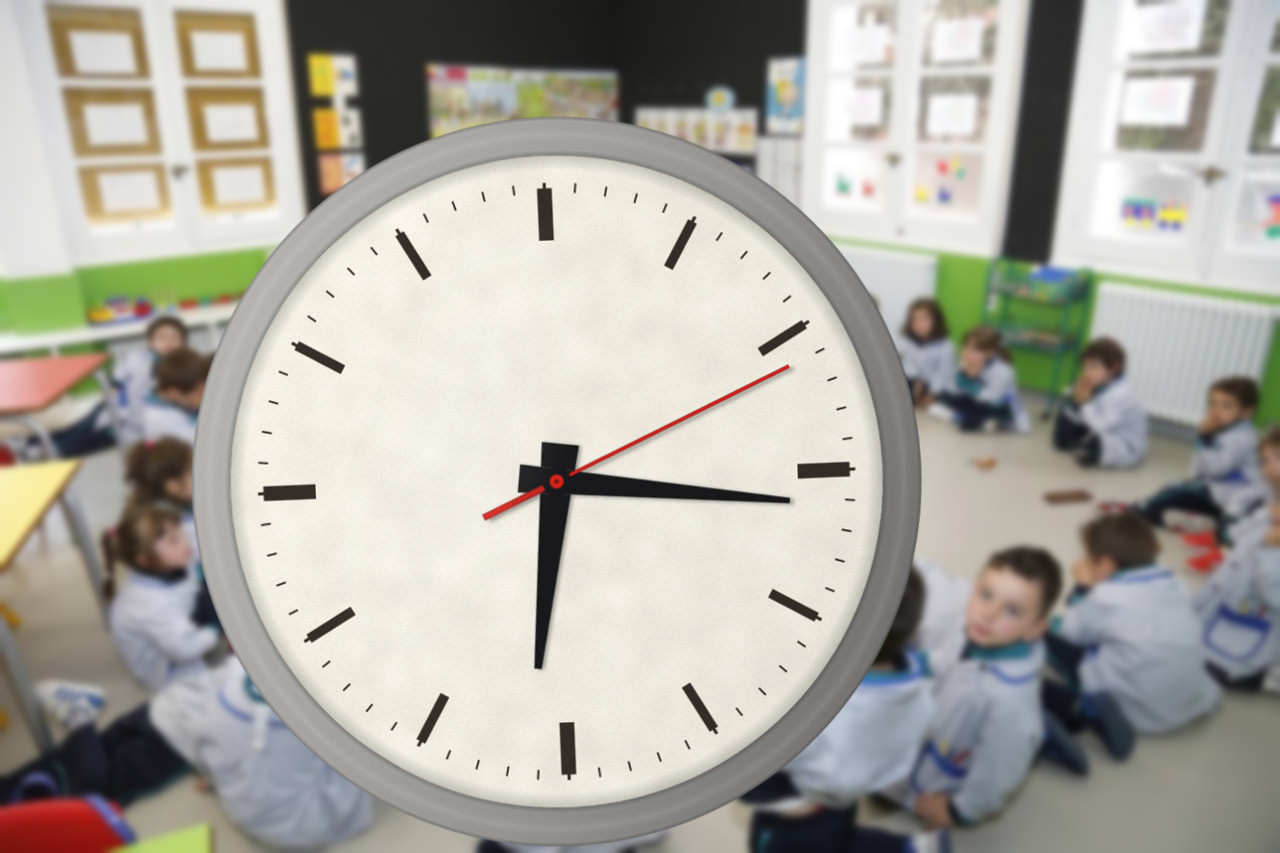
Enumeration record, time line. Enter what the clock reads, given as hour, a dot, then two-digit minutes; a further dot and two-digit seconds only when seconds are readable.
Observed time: 6.16.11
